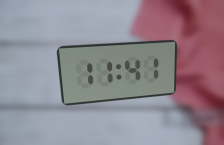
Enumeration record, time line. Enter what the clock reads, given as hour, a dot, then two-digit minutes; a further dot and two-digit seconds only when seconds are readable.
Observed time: 11.41
